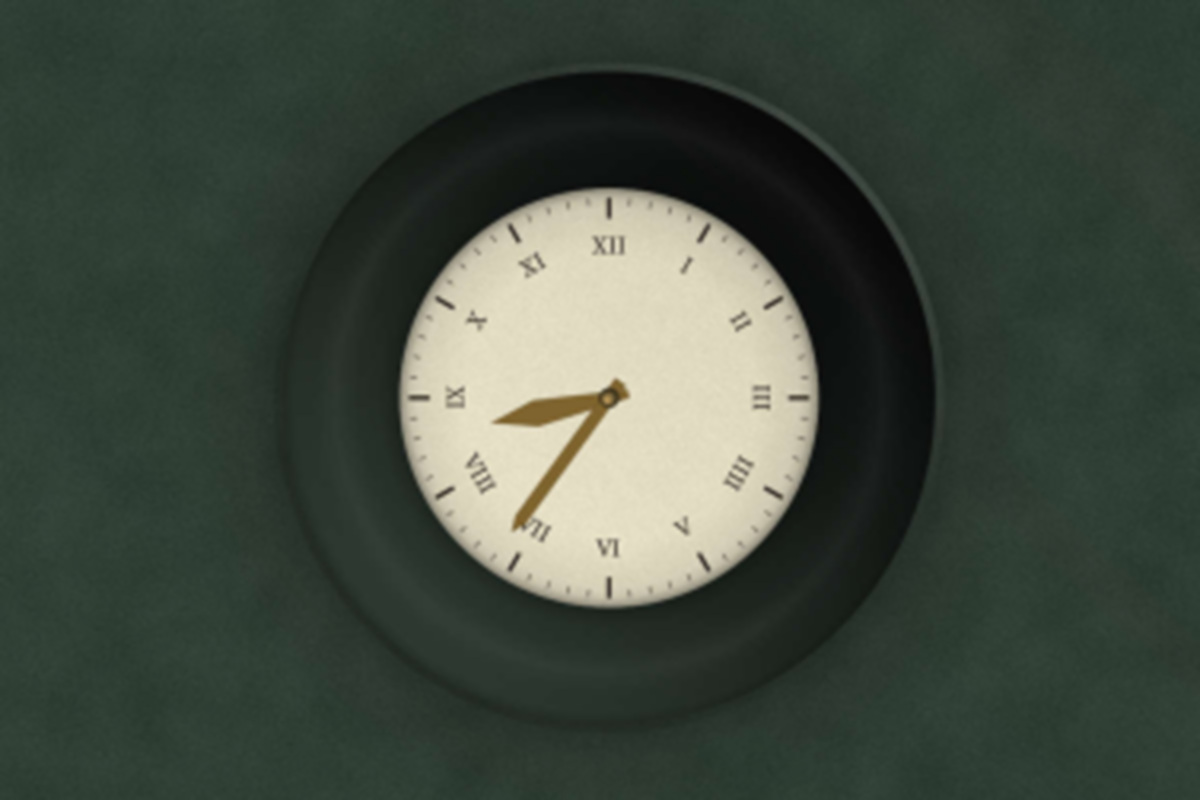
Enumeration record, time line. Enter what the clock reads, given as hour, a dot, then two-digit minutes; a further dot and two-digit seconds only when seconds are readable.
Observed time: 8.36
